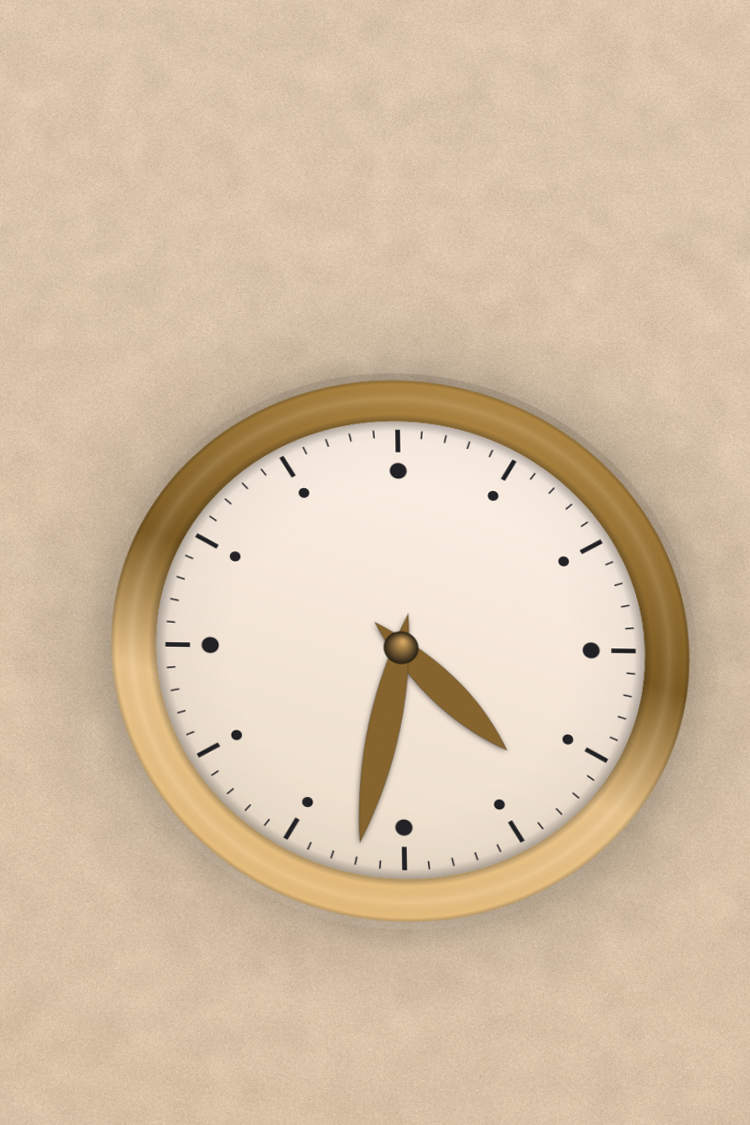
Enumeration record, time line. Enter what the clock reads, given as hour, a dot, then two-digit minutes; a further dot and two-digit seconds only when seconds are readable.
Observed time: 4.32
